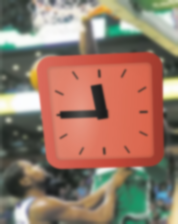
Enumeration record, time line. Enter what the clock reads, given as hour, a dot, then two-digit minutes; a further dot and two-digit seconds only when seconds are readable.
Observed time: 11.45
